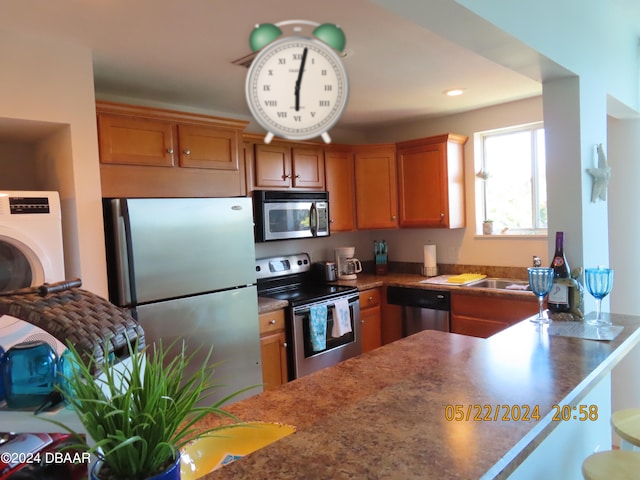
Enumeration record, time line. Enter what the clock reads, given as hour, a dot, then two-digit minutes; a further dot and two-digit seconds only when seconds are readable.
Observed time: 6.02
